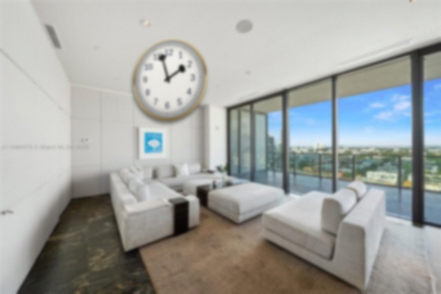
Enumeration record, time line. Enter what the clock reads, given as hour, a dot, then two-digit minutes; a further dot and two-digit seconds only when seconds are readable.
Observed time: 1.57
